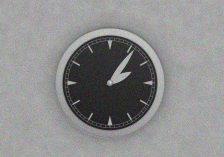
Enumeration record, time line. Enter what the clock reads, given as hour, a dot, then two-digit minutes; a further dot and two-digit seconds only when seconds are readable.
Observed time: 2.06
